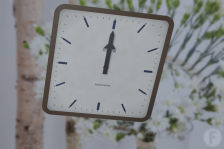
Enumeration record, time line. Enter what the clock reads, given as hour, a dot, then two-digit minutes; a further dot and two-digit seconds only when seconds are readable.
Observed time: 12.00
